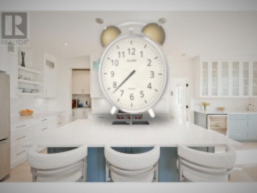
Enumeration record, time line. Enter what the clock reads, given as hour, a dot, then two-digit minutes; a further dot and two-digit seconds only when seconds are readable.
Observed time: 7.38
